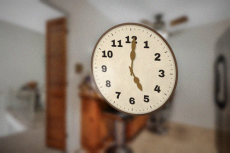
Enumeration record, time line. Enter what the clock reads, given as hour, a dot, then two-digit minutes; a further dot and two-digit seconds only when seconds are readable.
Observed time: 5.01
